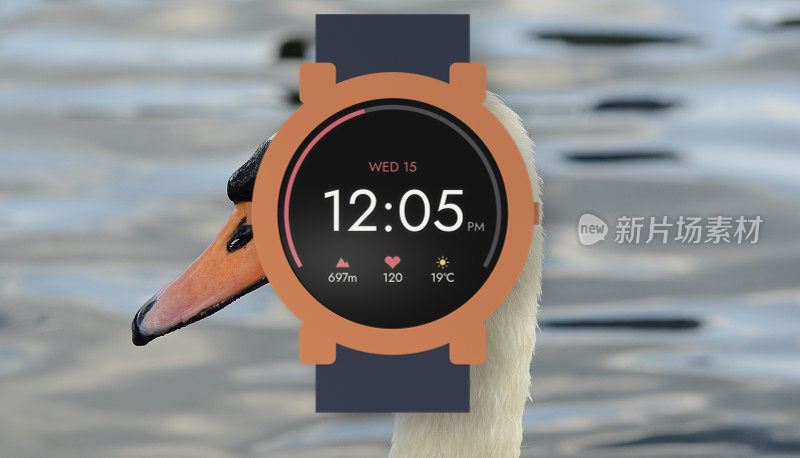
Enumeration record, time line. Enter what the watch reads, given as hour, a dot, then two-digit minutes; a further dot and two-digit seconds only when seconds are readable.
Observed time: 12.05
